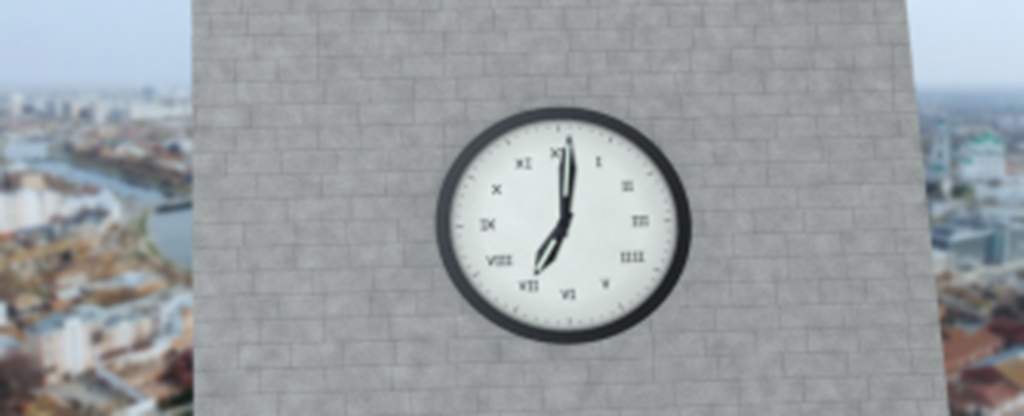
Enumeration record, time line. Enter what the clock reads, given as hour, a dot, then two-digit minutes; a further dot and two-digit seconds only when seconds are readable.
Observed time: 7.01
